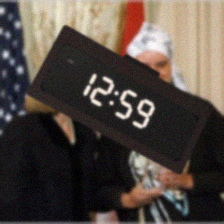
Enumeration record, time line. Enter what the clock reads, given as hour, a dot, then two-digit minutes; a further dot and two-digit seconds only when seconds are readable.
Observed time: 12.59
